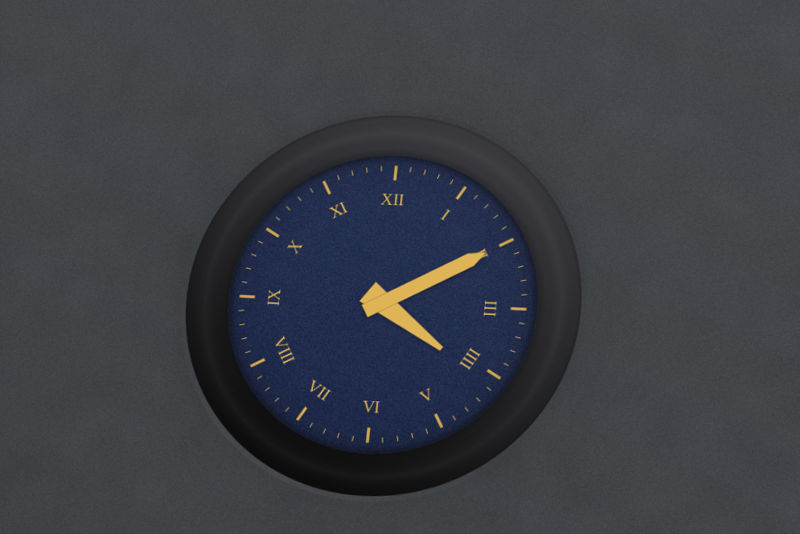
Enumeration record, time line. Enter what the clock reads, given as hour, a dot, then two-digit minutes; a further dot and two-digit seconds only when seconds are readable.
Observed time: 4.10
